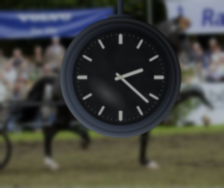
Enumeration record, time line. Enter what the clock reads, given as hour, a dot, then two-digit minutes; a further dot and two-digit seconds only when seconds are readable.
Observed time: 2.22
